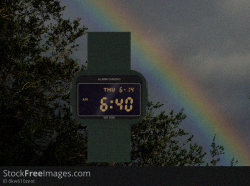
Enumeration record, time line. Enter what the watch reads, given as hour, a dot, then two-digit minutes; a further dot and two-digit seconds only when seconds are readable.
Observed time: 6.40
